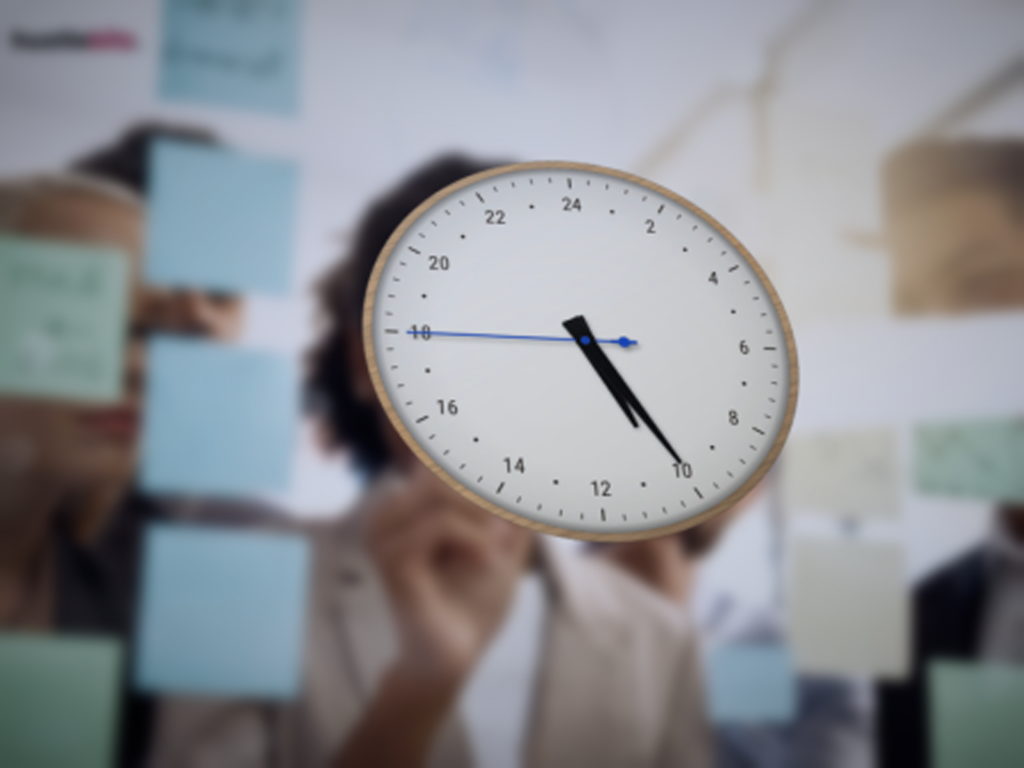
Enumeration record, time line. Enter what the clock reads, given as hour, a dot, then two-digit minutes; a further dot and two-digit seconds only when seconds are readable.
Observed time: 10.24.45
